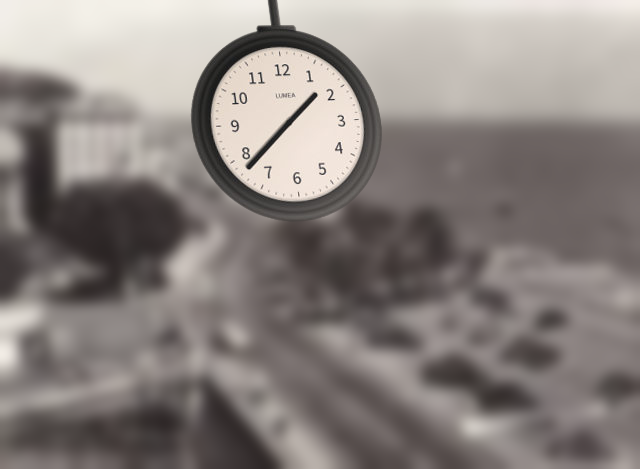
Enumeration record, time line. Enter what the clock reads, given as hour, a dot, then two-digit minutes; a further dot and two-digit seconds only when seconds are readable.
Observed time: 1.38
